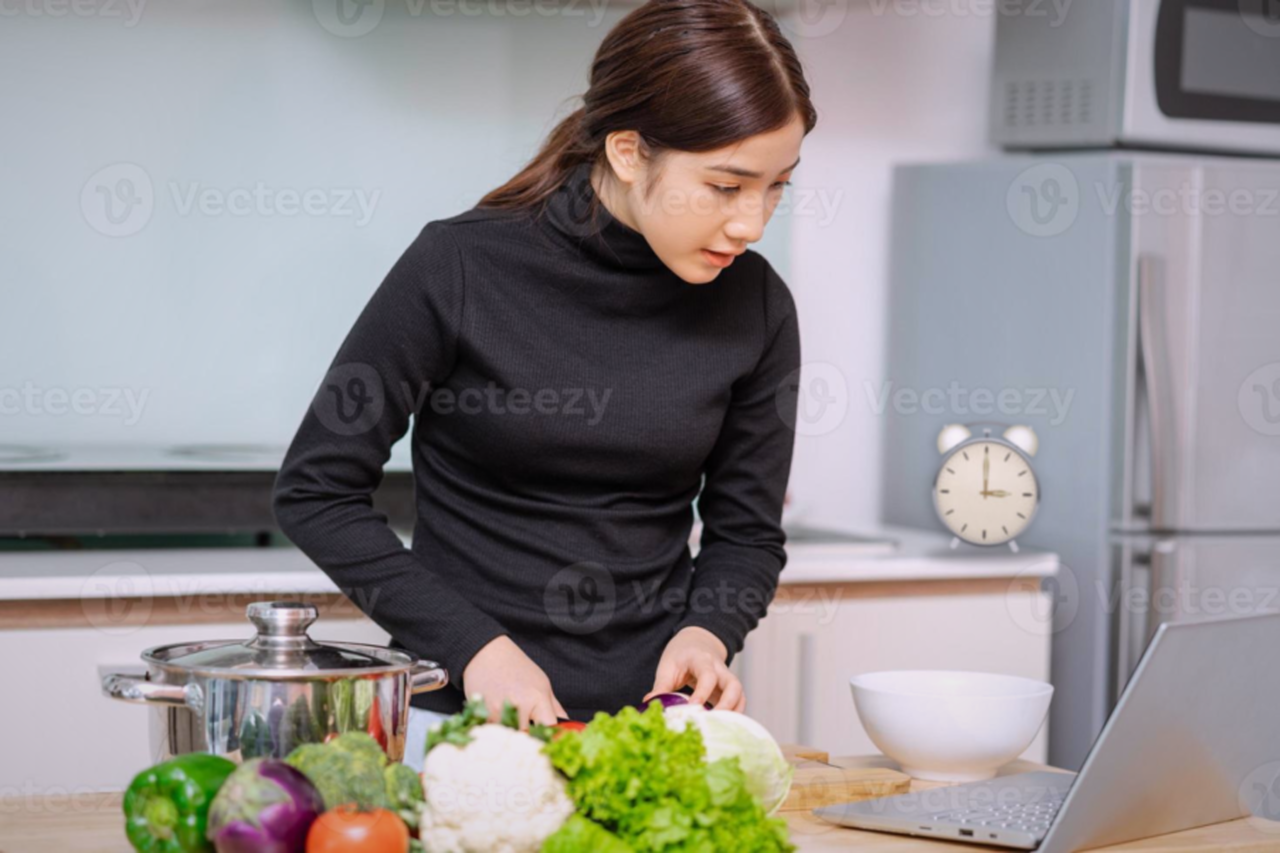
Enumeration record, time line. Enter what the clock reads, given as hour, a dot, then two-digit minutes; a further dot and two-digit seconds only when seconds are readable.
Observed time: 3.00
